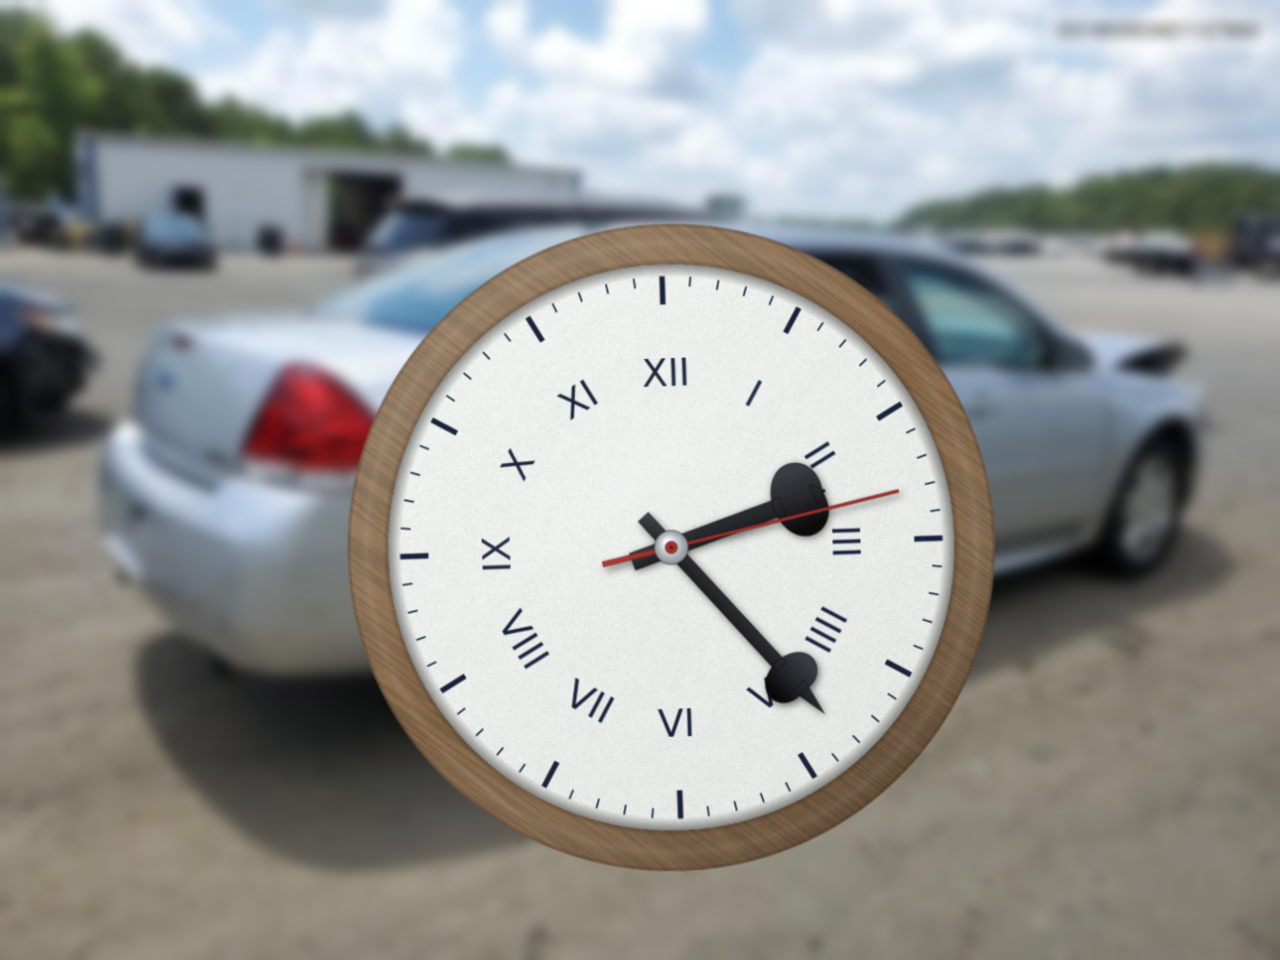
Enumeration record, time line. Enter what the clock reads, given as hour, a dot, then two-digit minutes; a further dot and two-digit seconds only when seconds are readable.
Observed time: 2.23.13
